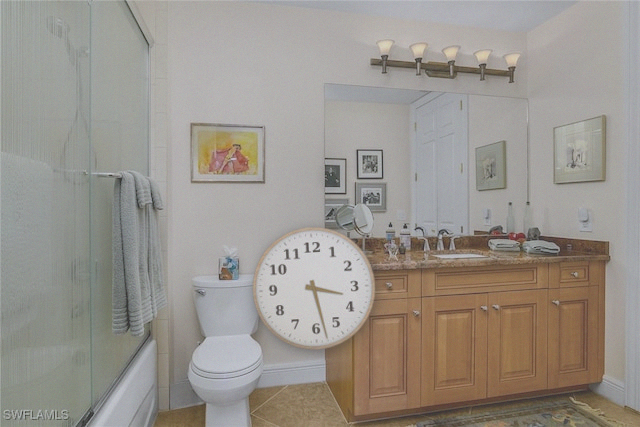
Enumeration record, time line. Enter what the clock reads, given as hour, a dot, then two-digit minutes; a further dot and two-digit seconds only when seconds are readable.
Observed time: 3.28
